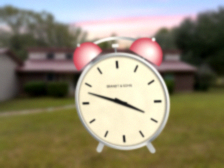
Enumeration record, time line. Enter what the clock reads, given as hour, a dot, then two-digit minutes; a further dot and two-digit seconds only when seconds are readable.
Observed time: 3.48
